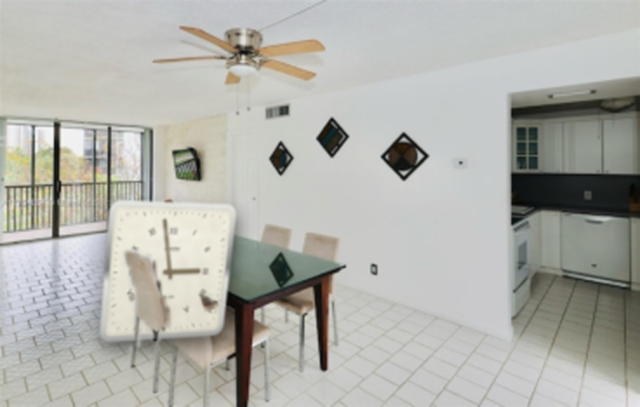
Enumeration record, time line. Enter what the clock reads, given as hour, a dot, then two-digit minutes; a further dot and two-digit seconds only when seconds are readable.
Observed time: 2.58
